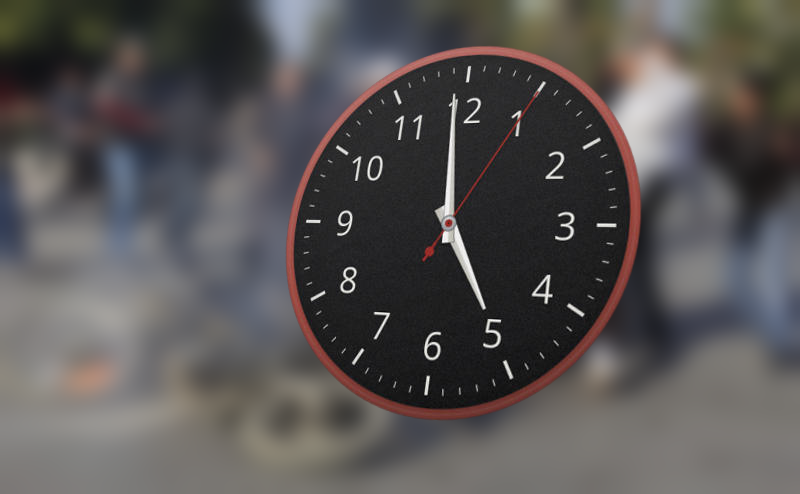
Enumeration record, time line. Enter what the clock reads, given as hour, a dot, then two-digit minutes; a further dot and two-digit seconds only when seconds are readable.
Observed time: 4.59.05
